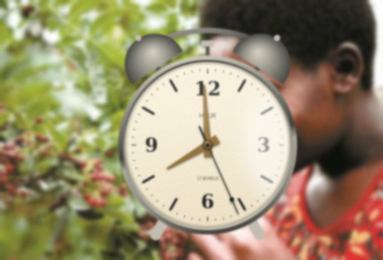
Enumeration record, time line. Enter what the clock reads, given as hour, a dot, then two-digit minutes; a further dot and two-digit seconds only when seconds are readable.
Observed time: 7.59.26
